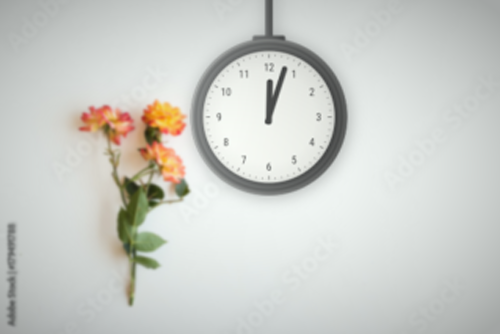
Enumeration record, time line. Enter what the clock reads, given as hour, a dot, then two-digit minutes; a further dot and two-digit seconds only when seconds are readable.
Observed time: 12.03
